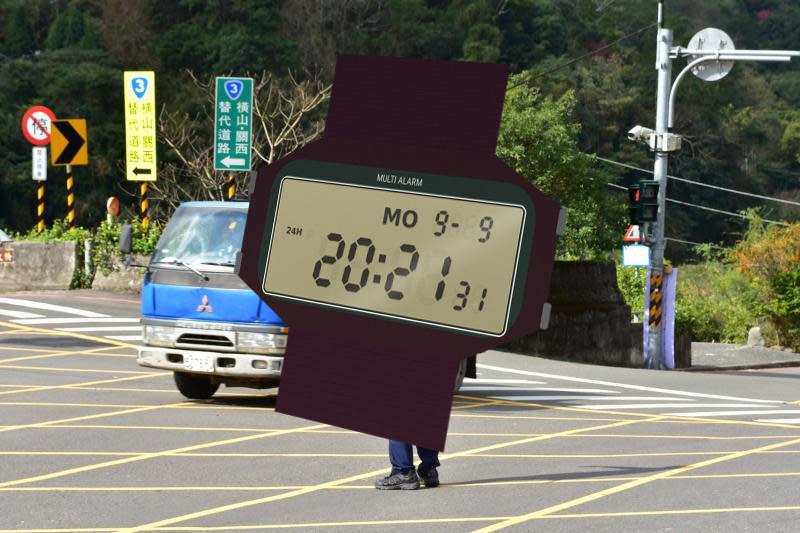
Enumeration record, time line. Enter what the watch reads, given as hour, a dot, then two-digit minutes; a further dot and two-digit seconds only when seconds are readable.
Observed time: 20.21.31
